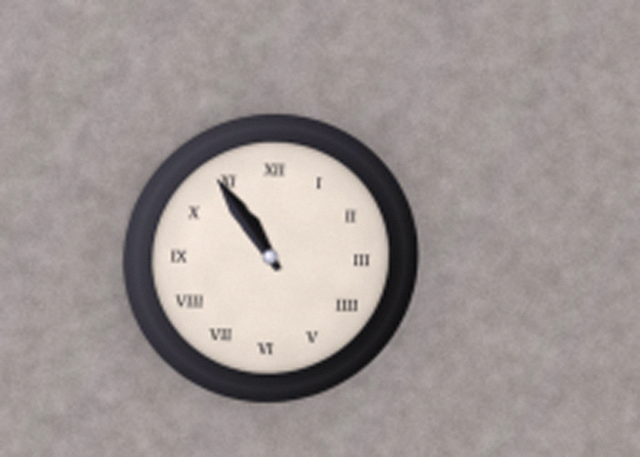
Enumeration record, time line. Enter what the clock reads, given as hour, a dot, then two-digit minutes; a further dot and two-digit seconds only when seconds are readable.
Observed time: 10.54
